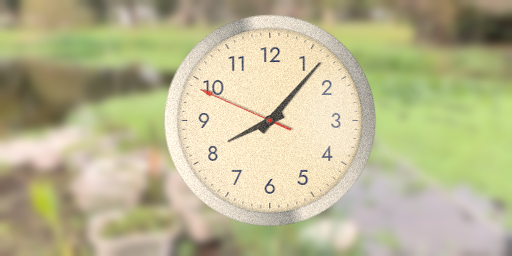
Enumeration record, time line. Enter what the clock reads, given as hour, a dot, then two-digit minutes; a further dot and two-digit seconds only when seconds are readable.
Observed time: 8.06.49
